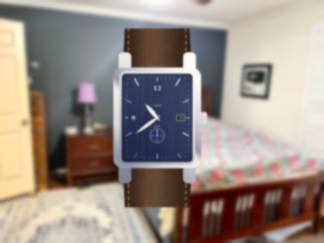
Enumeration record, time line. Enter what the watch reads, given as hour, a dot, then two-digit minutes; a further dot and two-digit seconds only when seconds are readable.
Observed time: 10.39
